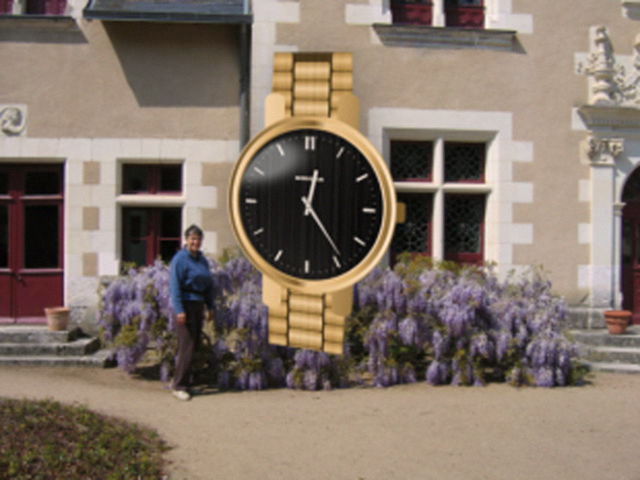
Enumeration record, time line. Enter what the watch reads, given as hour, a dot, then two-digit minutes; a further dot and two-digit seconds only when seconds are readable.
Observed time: 12.24
